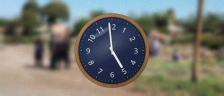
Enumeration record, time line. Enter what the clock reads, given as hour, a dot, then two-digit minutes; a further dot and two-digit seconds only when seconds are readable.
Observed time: 4.59
